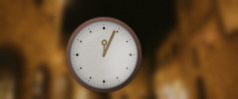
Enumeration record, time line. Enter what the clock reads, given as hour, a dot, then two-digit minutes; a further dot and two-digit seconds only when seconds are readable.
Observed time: 12.04
